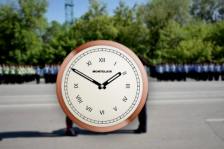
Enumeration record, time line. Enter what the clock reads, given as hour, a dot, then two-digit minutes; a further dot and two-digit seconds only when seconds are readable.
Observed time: 1.50
